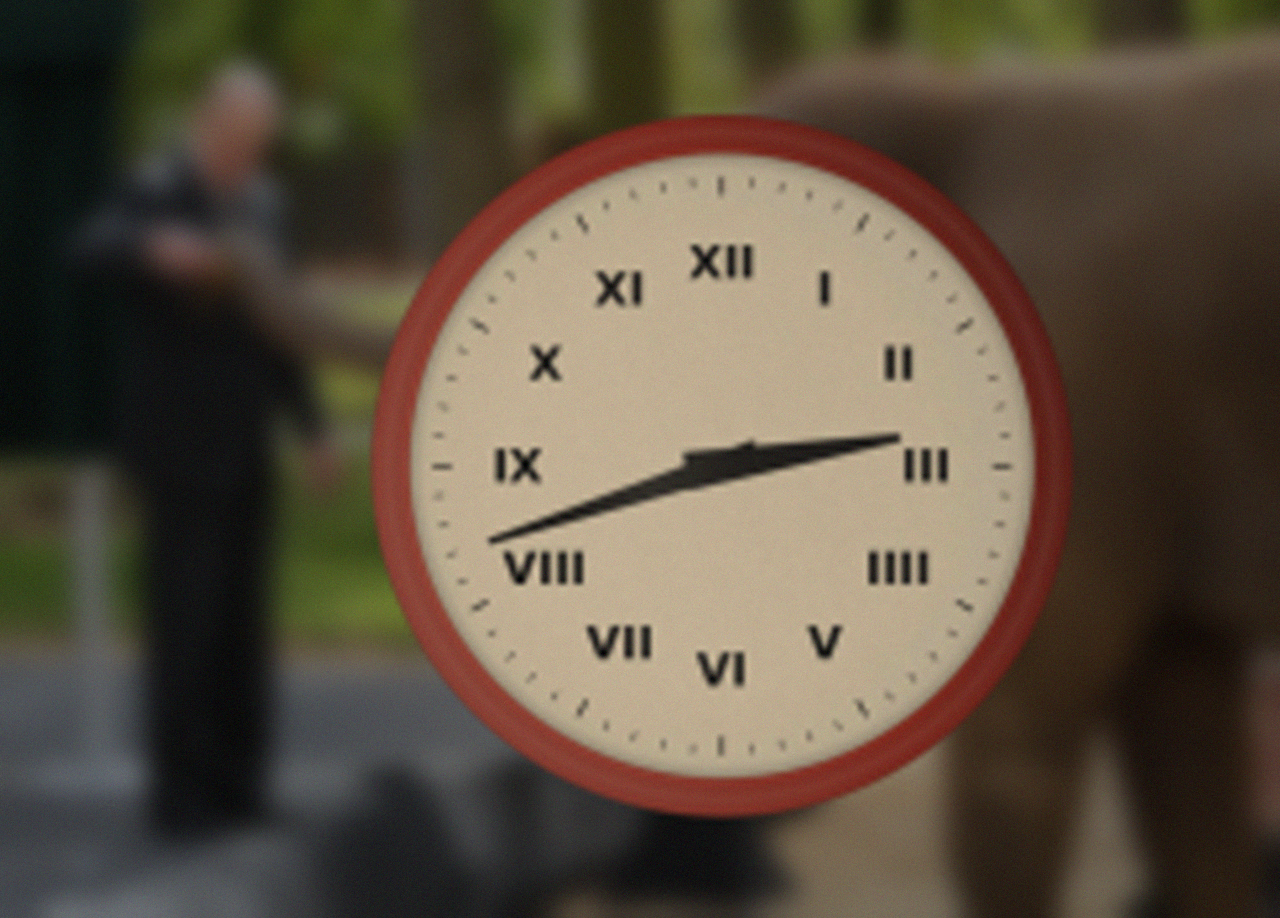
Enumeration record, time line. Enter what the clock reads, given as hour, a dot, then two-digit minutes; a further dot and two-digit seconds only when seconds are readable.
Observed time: 2.42
